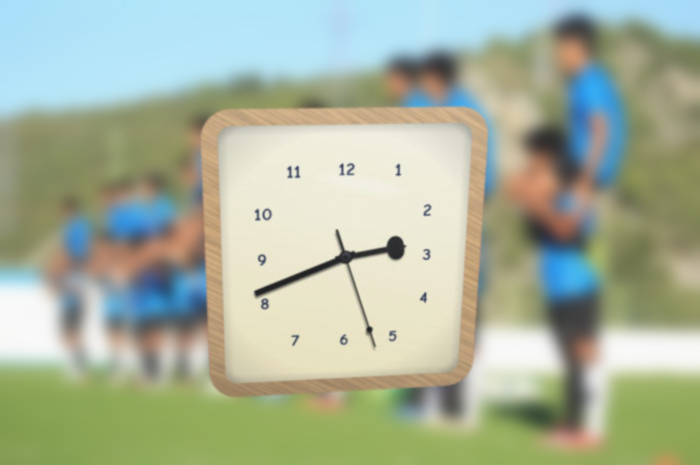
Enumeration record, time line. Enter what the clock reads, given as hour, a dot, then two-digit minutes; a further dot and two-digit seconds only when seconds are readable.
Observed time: 2.41.27
